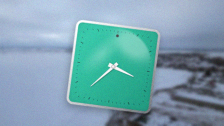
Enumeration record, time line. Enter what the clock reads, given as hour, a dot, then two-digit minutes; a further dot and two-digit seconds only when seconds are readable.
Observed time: 3.37
